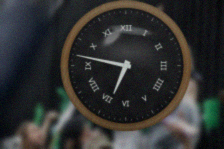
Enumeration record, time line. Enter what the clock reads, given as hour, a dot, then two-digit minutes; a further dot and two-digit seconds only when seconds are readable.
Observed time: 6.47
